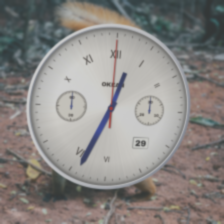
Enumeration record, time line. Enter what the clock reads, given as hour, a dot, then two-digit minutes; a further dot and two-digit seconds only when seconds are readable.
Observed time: 12.34
